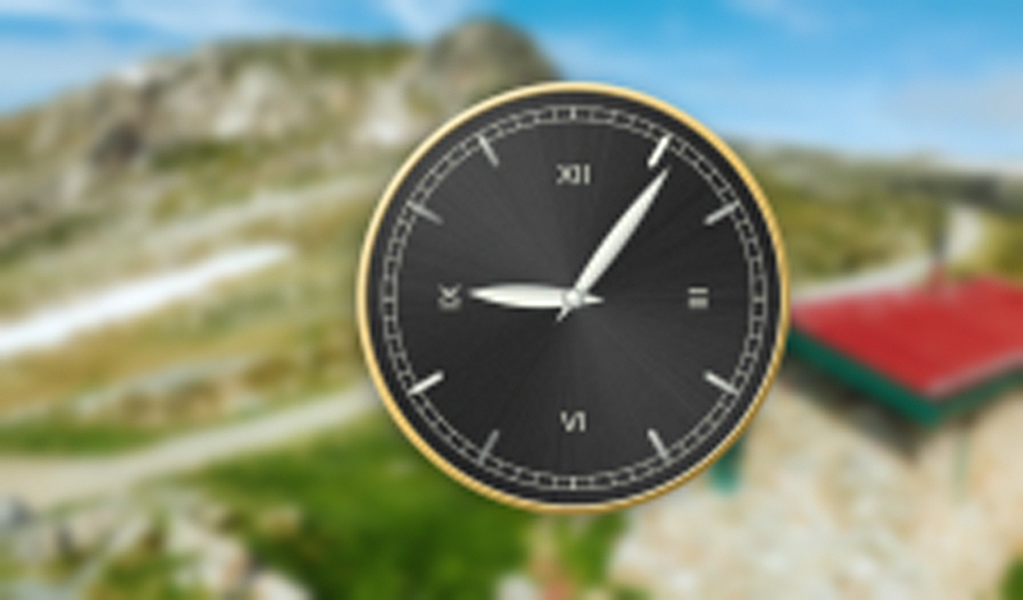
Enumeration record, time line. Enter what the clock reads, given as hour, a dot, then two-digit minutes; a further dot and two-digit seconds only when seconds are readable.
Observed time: 9.06
